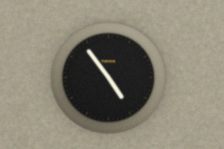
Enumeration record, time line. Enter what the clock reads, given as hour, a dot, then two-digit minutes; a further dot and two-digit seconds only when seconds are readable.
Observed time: 4.54
